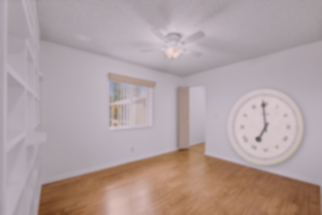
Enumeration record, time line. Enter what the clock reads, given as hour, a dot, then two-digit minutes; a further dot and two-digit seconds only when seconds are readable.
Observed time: 6.59
